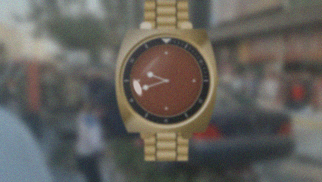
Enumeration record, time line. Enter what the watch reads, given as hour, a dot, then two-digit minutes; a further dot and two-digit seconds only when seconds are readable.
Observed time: 9.42
